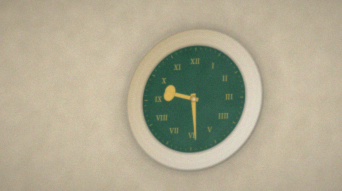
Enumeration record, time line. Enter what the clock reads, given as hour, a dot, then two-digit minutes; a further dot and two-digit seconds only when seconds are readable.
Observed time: 9.29
